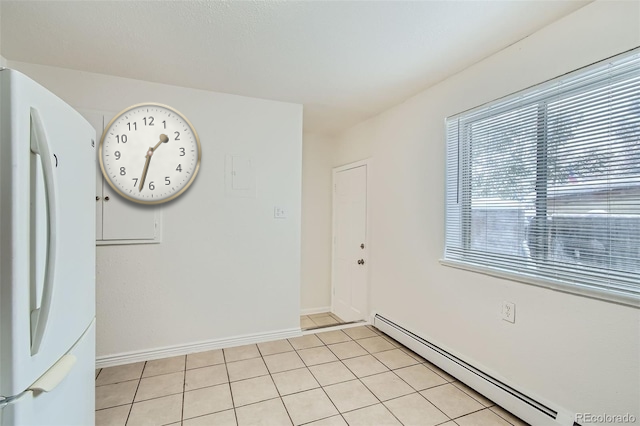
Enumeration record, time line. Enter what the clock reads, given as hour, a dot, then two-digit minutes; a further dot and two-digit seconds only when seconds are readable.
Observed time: 1.33
